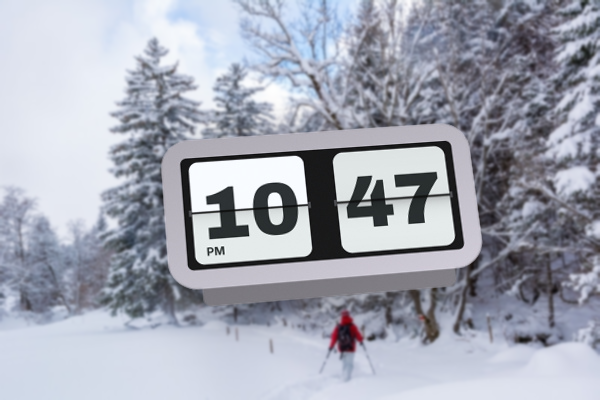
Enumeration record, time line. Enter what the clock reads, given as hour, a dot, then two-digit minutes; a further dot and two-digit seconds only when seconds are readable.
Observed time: 10.47
